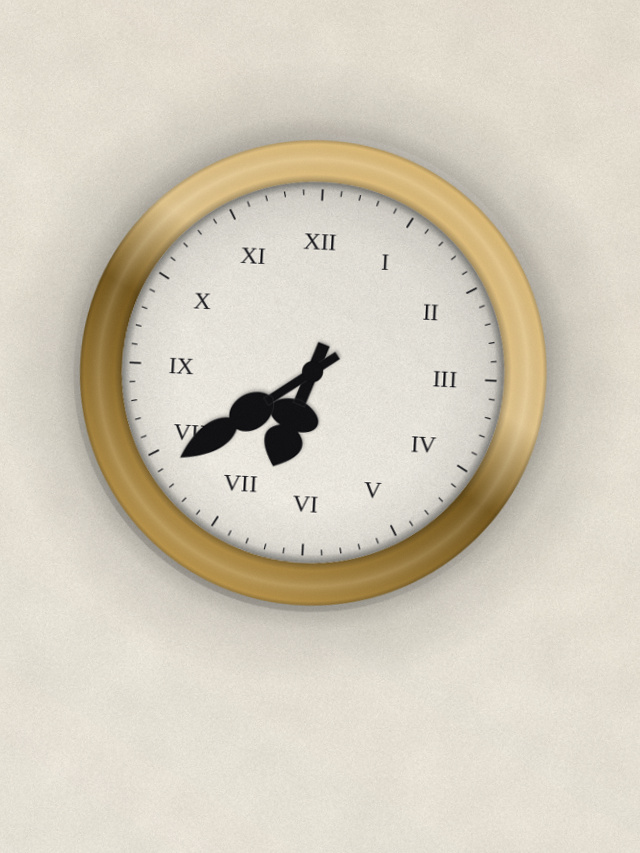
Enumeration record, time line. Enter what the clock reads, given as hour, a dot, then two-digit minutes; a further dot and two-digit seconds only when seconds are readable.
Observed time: 6.39
